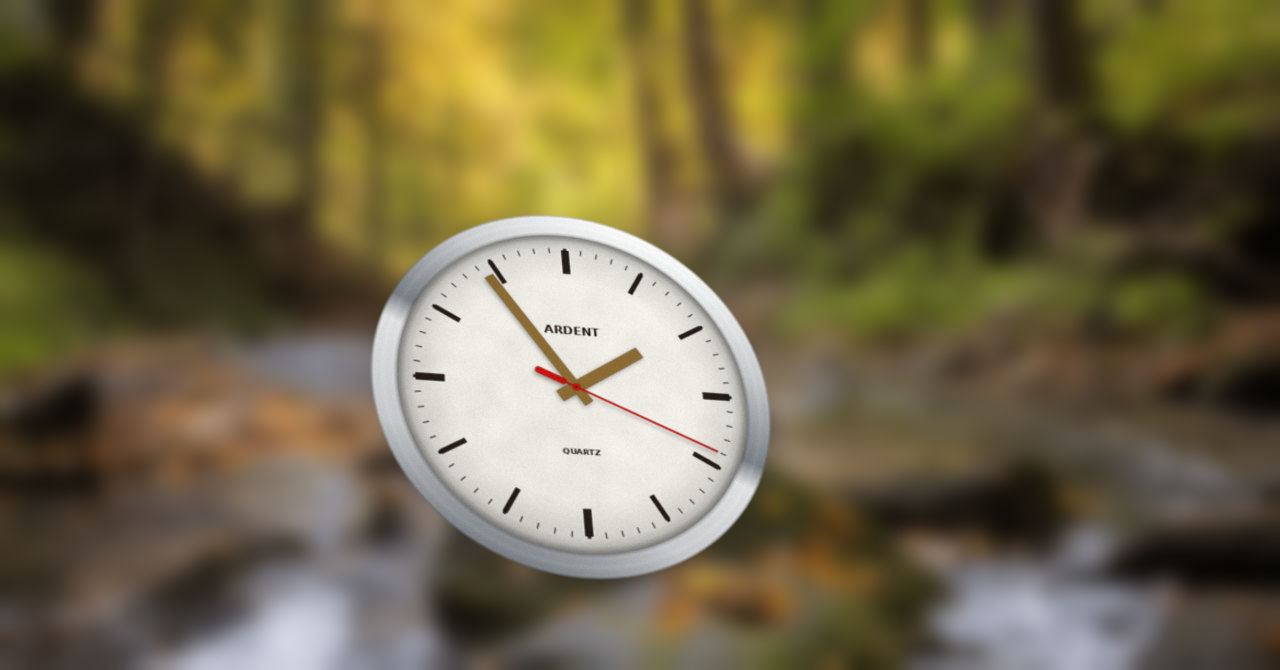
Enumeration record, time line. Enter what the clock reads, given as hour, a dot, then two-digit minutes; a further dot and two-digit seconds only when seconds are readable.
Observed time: 1.54.19
